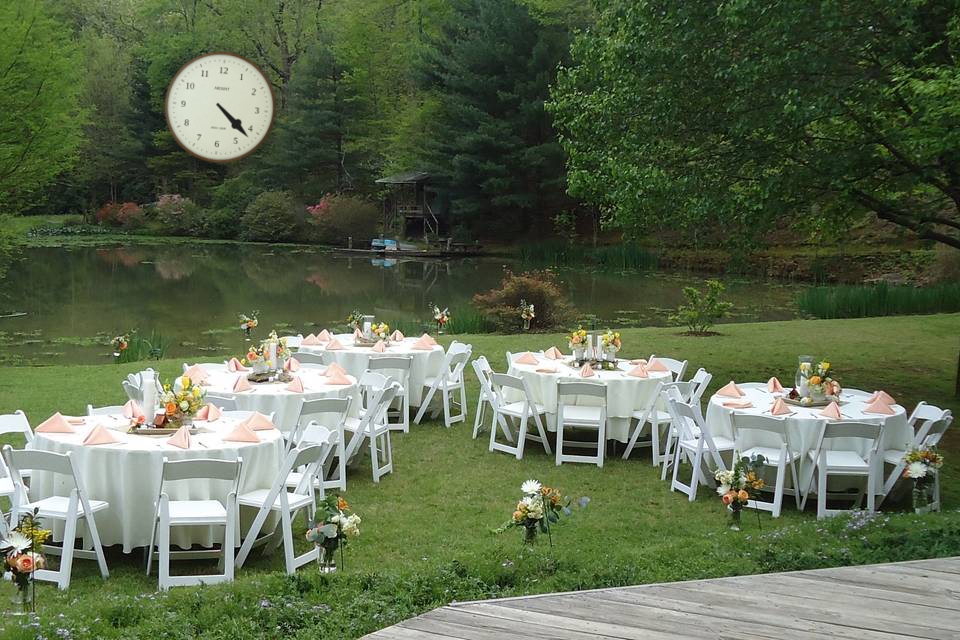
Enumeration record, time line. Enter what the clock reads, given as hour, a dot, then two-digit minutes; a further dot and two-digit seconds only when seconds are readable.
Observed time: 4.22
